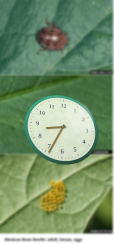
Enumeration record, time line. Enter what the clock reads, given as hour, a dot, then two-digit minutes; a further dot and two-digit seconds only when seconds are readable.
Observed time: 8.34
